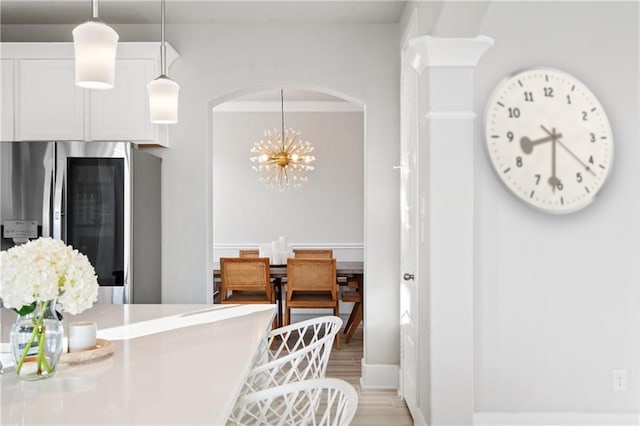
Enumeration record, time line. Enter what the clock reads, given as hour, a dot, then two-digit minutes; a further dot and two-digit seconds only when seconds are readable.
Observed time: 8.31.22
